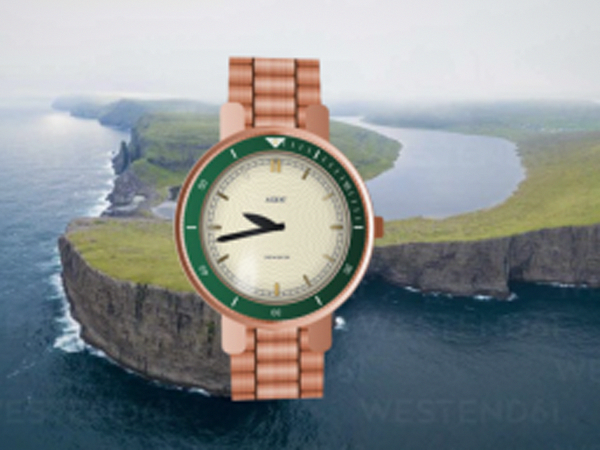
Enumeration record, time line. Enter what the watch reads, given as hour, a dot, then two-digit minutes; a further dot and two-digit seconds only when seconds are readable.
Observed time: 9.43
